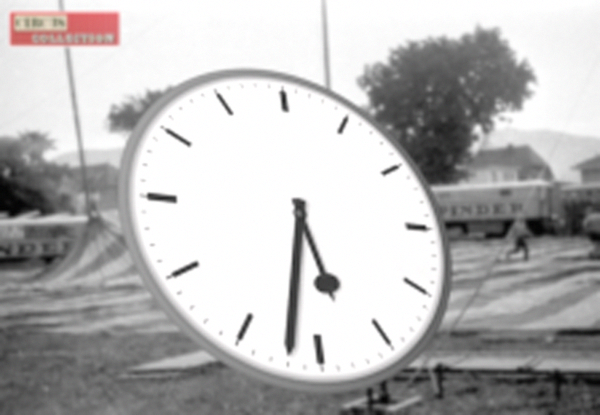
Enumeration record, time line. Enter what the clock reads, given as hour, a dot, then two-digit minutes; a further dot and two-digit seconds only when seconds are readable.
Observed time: 5.32
